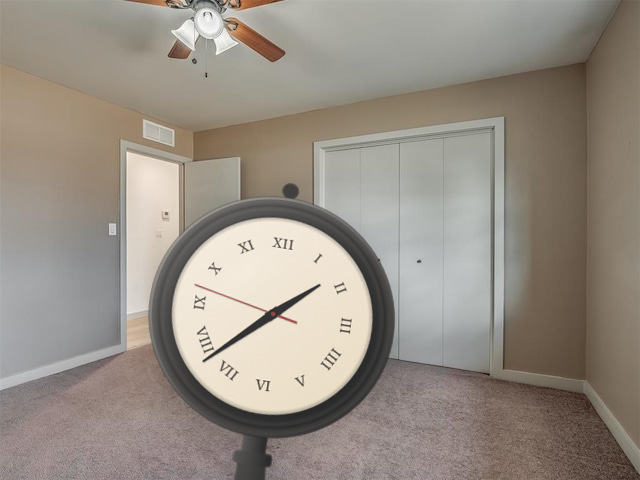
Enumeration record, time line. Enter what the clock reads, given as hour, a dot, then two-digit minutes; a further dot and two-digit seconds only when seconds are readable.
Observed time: 1.37.47
